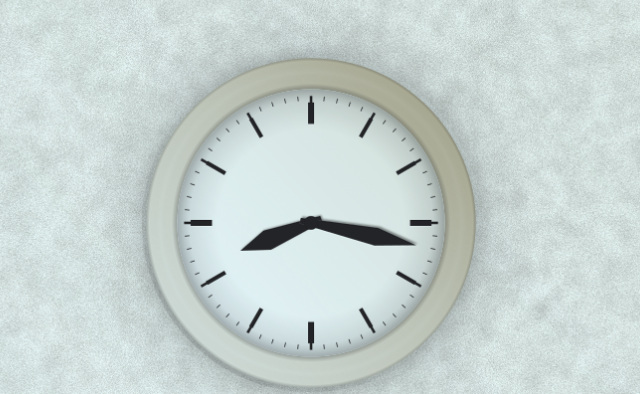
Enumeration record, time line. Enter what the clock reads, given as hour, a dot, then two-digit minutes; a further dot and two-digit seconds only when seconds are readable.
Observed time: 8.17
